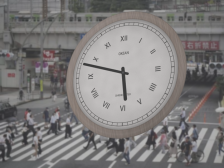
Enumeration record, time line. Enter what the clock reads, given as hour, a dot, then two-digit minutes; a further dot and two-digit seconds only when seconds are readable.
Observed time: 5.48
